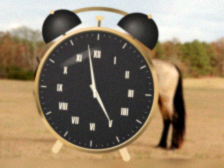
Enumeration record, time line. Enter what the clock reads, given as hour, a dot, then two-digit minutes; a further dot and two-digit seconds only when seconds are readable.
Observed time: 4.58
